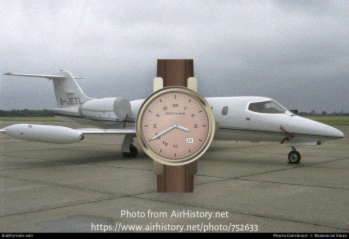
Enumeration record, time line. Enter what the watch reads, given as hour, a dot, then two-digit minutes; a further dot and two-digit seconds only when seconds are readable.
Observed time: 3.40
